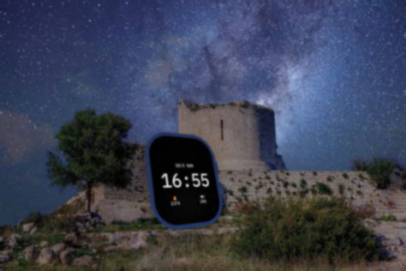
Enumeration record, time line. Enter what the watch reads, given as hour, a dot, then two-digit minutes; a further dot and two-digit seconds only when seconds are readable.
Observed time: 16.55
